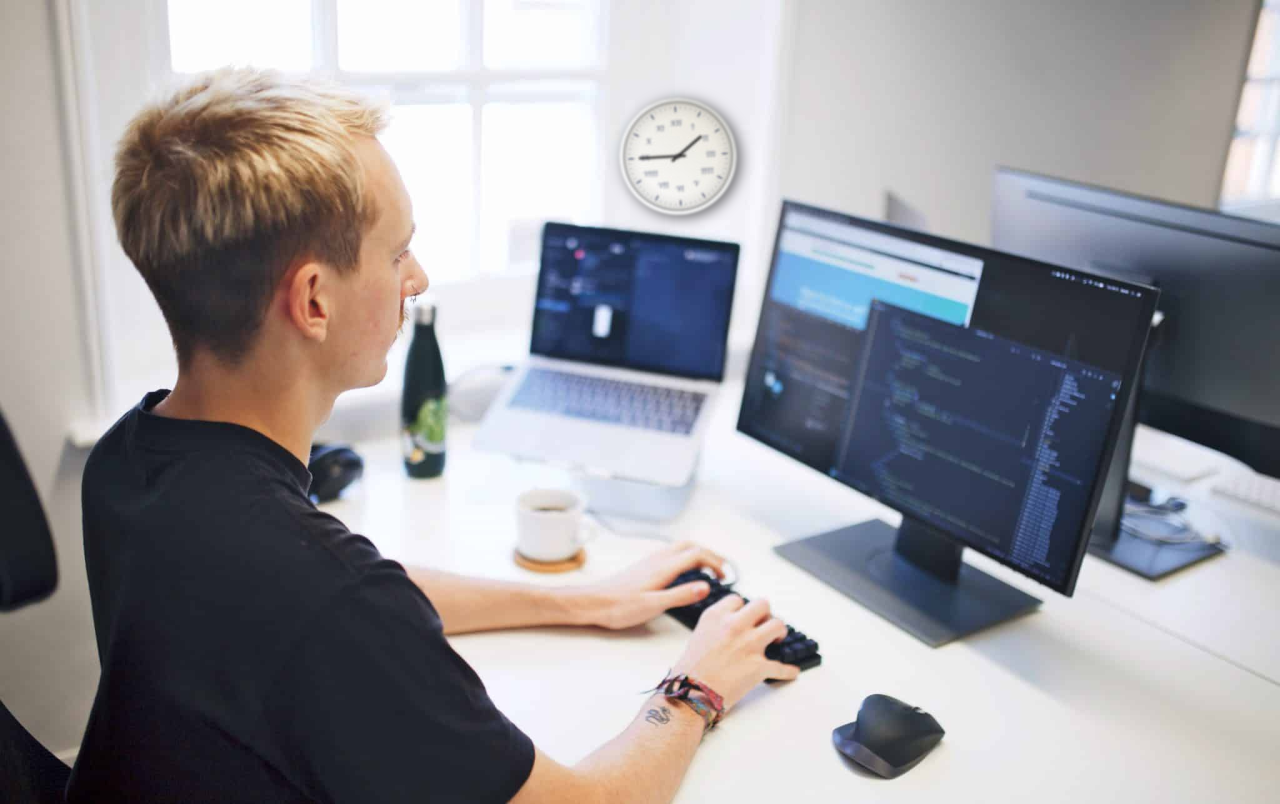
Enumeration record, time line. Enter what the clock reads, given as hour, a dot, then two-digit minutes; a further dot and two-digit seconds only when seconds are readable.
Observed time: 1.45
